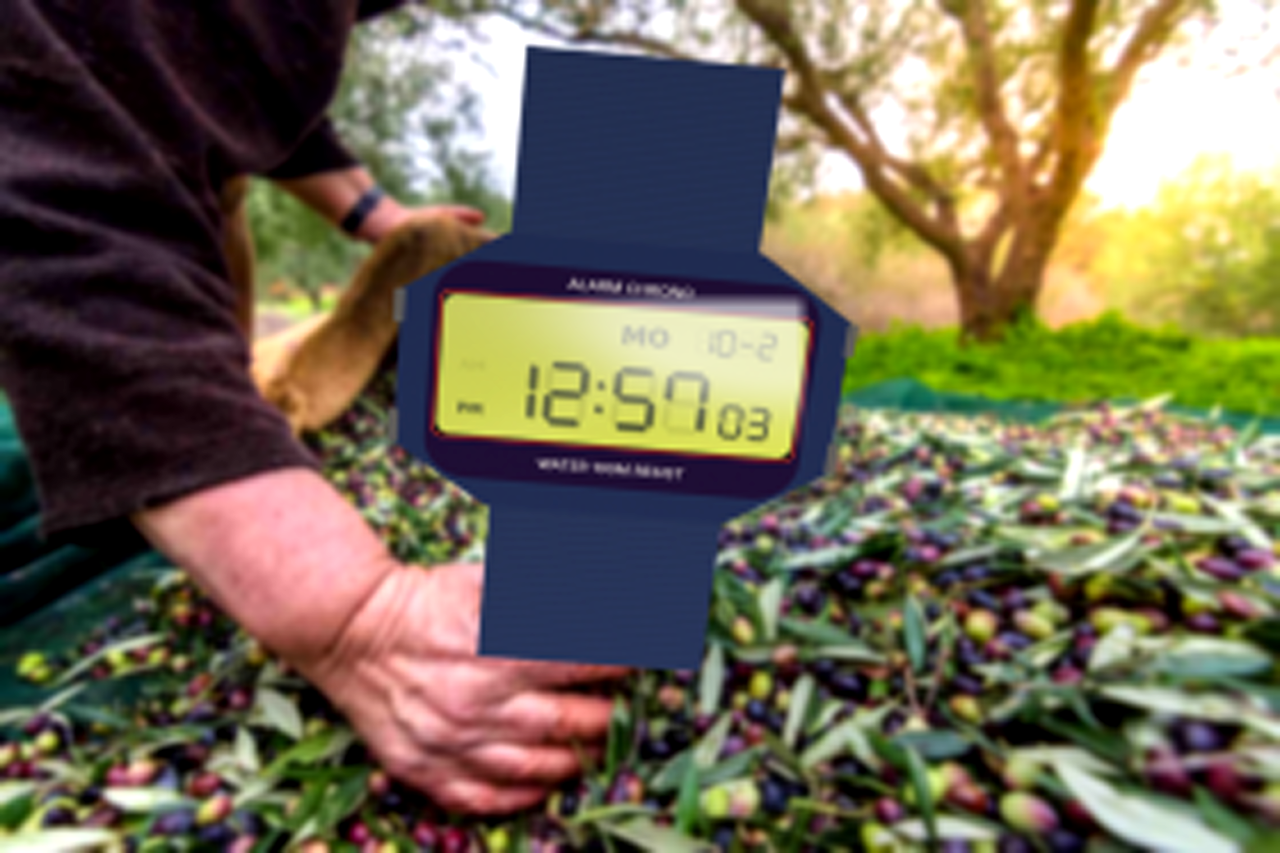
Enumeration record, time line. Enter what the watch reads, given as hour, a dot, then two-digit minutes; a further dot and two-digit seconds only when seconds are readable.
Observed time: 12.57.03
